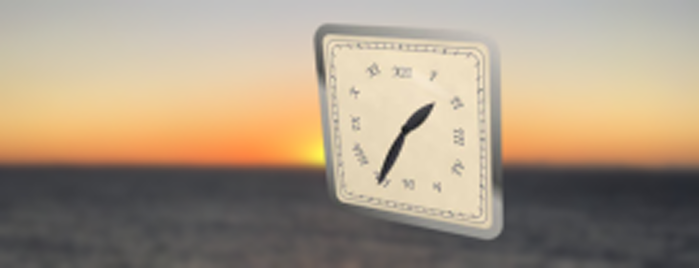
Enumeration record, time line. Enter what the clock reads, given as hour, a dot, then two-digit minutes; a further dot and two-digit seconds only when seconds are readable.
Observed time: 1.35
